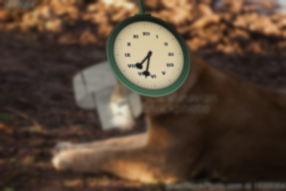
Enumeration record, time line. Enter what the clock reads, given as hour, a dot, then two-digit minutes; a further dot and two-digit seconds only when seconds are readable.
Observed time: 7.33
